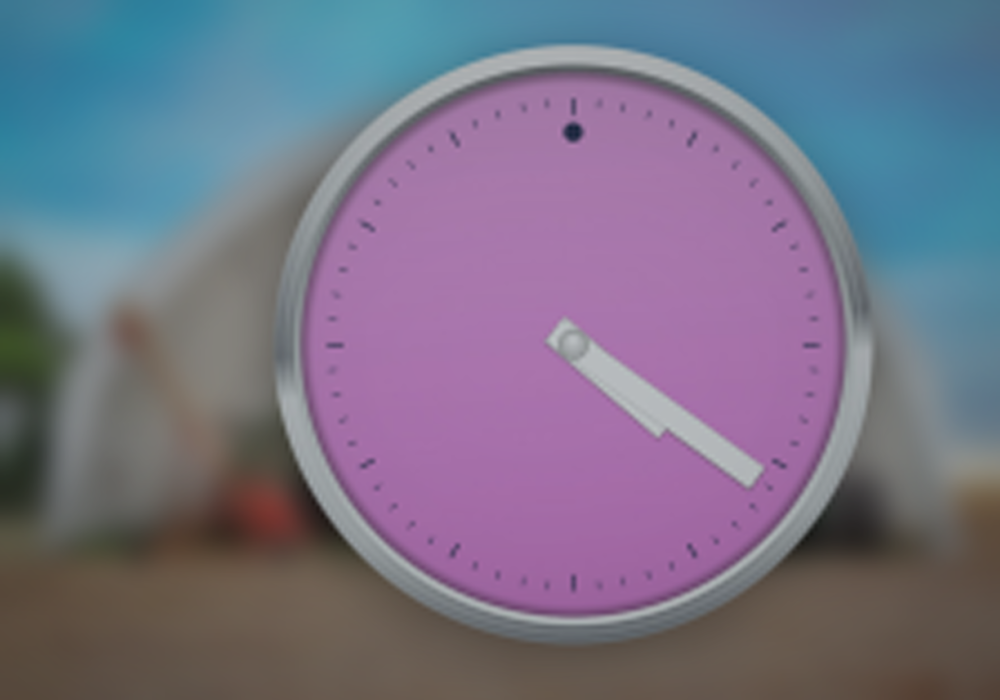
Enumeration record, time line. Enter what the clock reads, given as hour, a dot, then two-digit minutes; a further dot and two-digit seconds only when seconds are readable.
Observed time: 4.21
